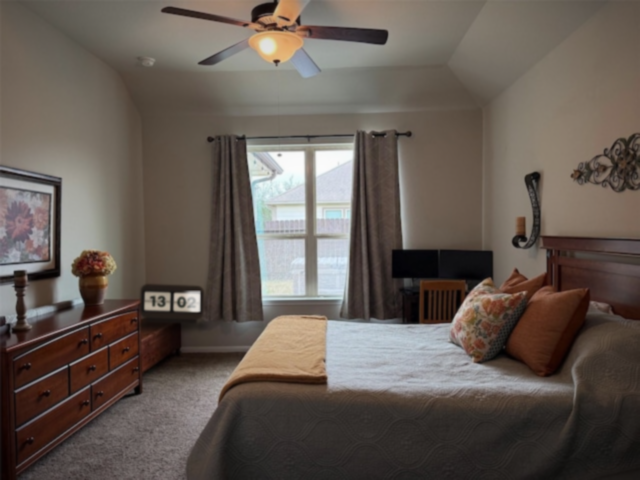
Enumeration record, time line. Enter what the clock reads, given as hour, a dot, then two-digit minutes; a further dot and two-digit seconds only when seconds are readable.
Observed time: 13.02
